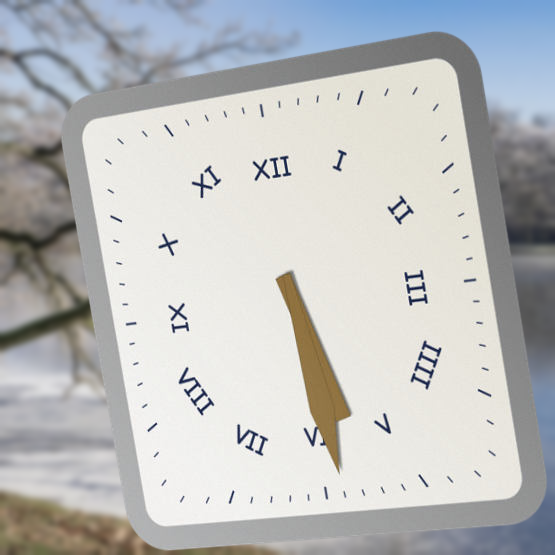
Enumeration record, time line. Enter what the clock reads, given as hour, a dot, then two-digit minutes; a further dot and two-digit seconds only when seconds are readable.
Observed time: 5.29
